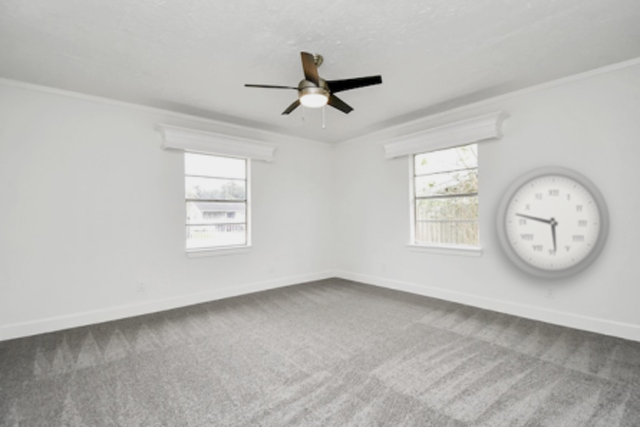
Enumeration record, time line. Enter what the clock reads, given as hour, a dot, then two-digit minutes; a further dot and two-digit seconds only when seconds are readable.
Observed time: 5.47
